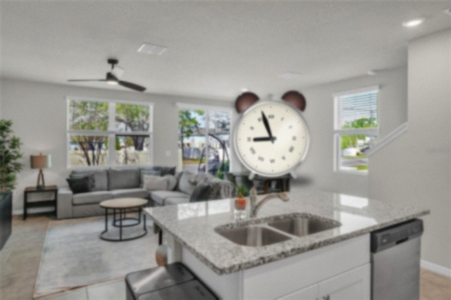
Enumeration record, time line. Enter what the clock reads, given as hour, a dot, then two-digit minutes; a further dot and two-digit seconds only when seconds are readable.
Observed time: 8.57
